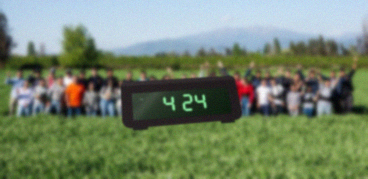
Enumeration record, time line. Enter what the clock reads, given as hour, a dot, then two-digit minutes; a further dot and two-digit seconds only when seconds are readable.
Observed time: 4.24
